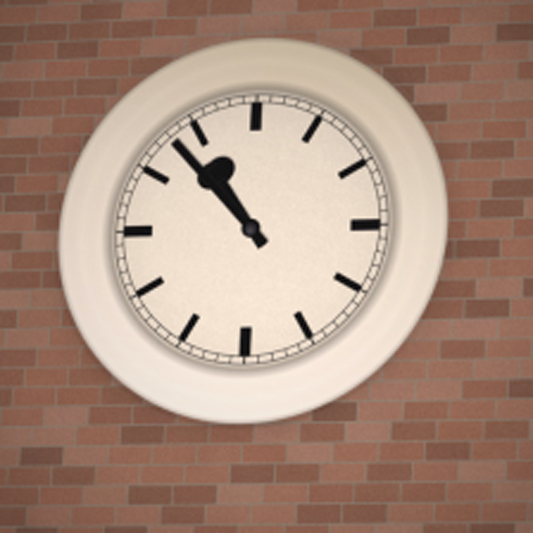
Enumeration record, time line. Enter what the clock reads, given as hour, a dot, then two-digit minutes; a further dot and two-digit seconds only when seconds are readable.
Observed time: 10.53
